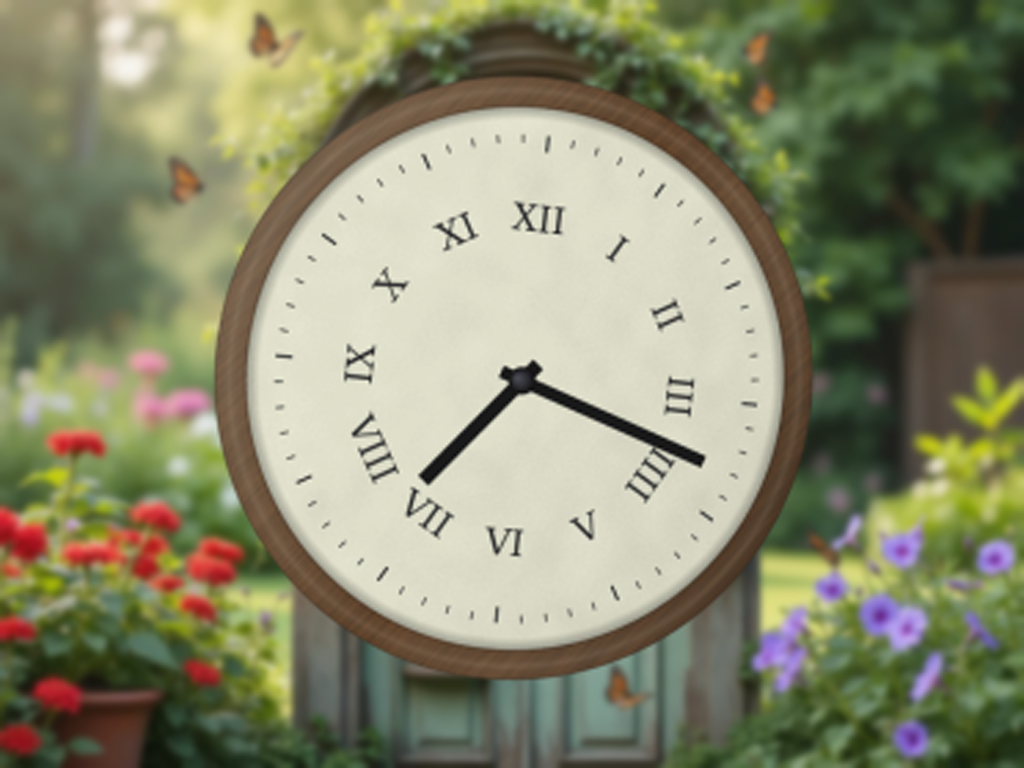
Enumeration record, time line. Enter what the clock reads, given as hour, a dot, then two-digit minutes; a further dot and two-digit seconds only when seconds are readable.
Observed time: 7.18
